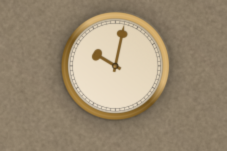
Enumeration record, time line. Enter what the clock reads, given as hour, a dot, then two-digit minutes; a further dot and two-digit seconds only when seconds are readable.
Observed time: 10.02
